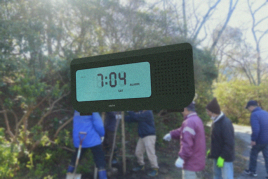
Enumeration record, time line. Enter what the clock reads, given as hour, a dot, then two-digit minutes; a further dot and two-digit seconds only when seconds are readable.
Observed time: 7.04
